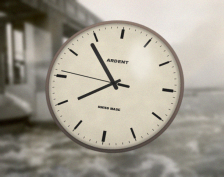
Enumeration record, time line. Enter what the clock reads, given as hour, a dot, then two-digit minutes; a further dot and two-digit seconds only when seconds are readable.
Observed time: 7.53.46
